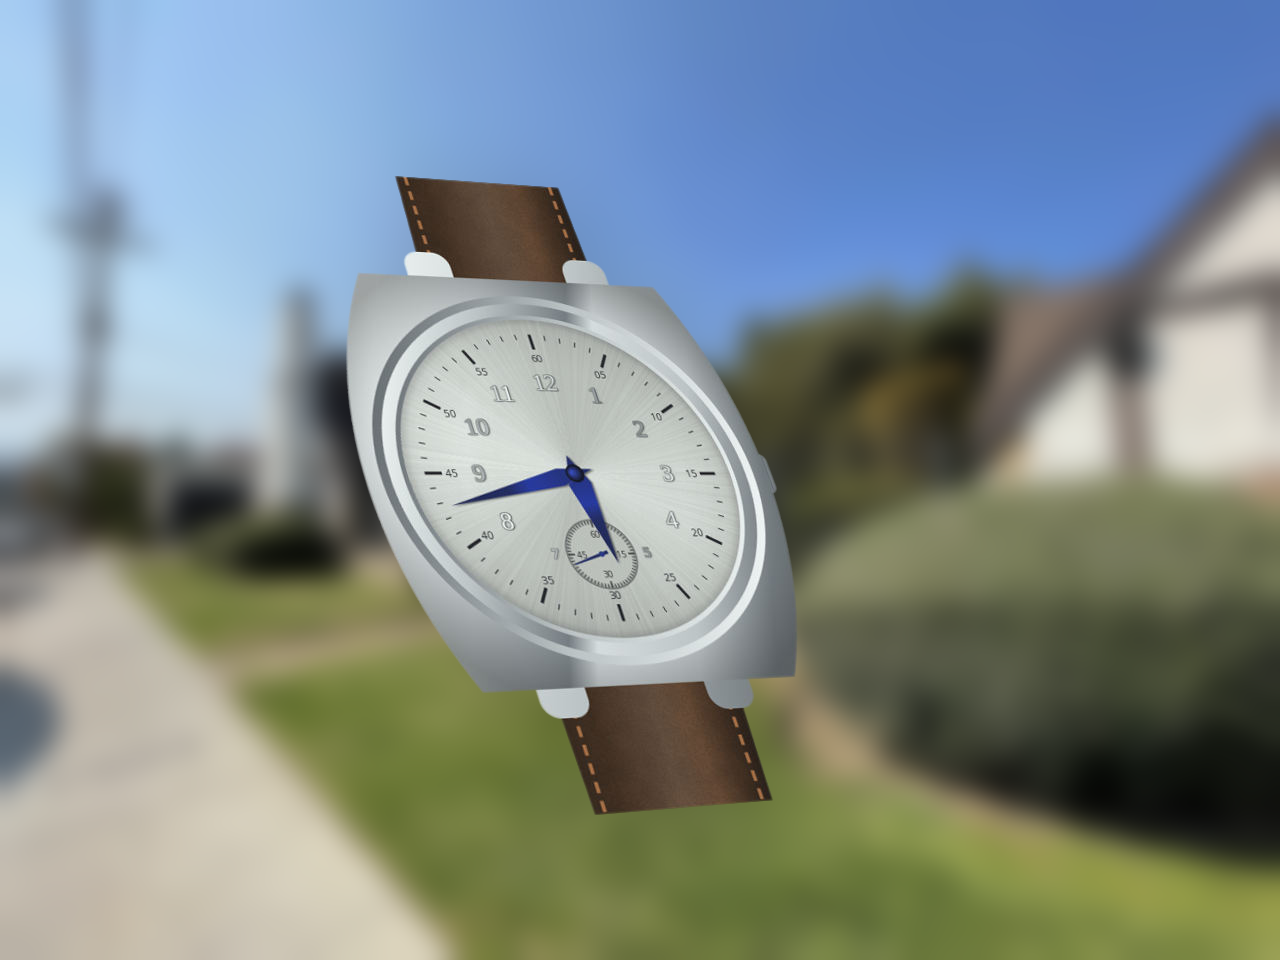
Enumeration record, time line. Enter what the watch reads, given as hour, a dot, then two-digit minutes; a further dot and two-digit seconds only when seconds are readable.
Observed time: 5.42.42
